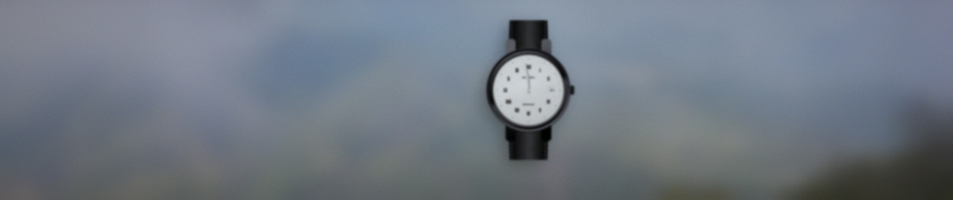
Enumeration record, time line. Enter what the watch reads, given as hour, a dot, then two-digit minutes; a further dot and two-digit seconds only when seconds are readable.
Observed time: 11.59
